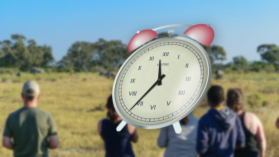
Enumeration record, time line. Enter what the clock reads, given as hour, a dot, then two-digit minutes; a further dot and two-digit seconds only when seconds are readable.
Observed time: 11.36
